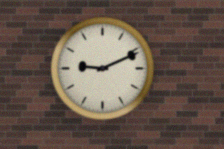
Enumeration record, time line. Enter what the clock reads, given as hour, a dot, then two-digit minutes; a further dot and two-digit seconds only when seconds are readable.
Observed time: 9.11
